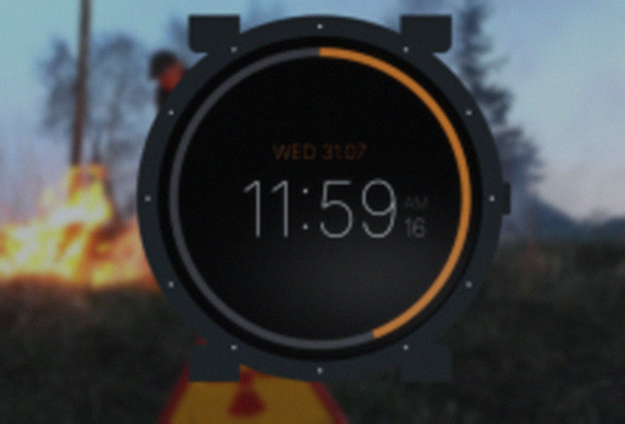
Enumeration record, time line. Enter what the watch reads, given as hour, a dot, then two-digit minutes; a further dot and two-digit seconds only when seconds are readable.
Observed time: 11.59.16
